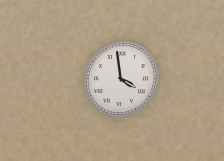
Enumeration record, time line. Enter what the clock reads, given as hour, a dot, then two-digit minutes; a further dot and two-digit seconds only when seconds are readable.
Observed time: 3.58
